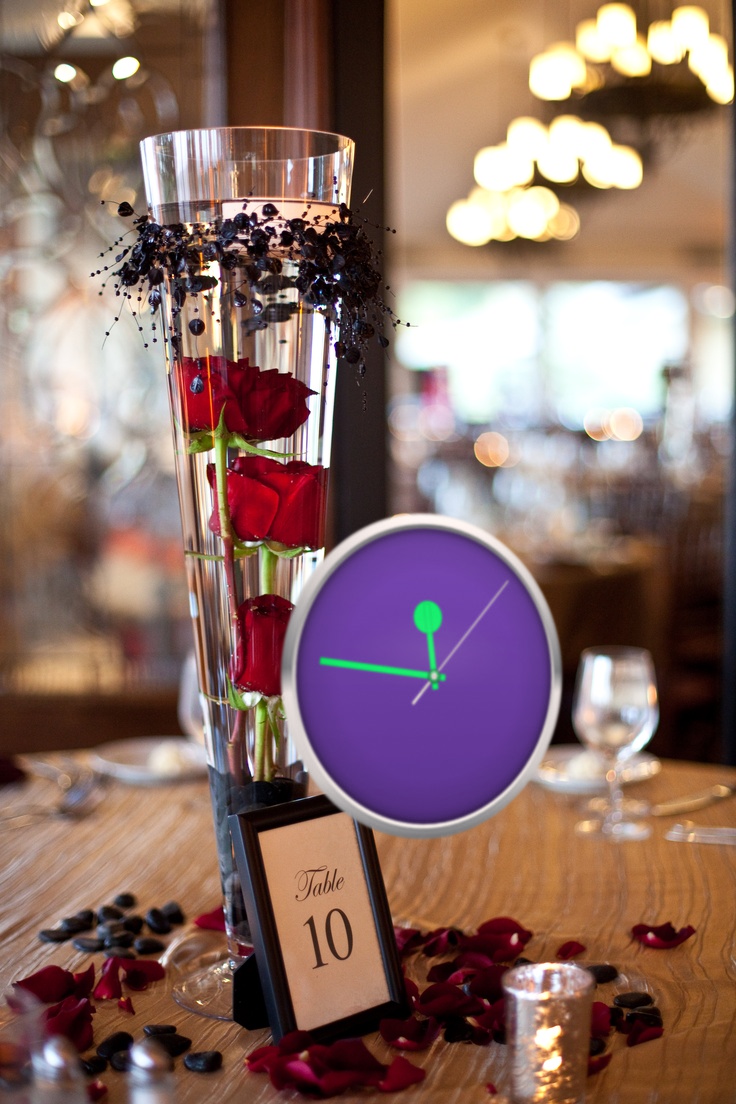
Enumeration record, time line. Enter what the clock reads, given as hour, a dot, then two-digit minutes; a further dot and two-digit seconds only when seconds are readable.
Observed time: 11.46.07
